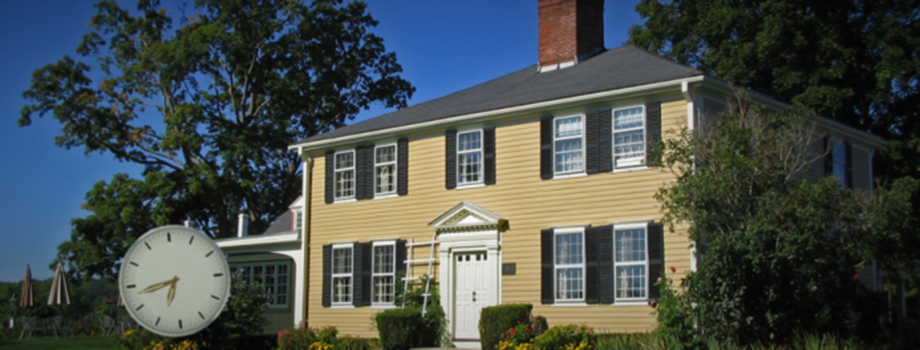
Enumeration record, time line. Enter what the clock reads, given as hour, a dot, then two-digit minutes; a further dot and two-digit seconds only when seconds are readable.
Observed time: 6.43
